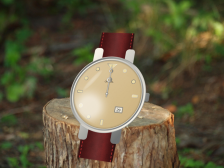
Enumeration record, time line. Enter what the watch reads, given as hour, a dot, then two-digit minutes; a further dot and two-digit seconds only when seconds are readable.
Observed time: 12.00
